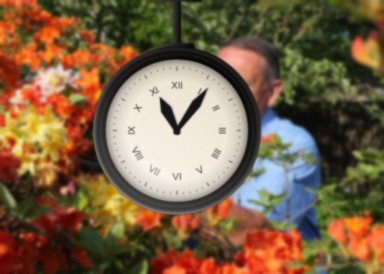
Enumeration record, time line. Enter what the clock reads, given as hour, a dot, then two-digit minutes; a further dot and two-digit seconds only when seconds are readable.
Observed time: 11.06
